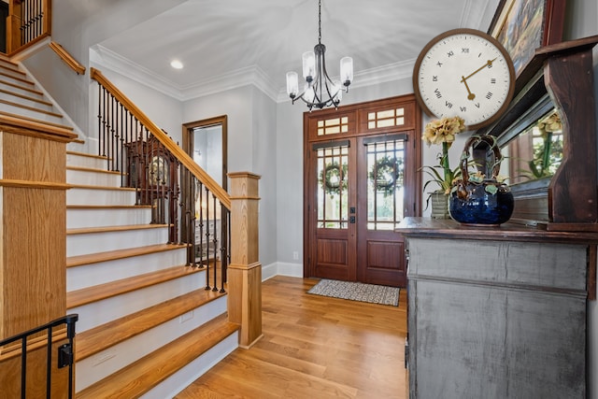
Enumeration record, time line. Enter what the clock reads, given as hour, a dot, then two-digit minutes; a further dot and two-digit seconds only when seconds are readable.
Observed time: 5.09
